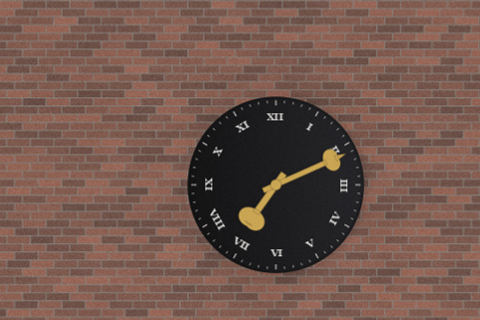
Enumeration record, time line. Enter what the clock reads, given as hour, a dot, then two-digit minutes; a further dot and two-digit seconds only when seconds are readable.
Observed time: 7.11
